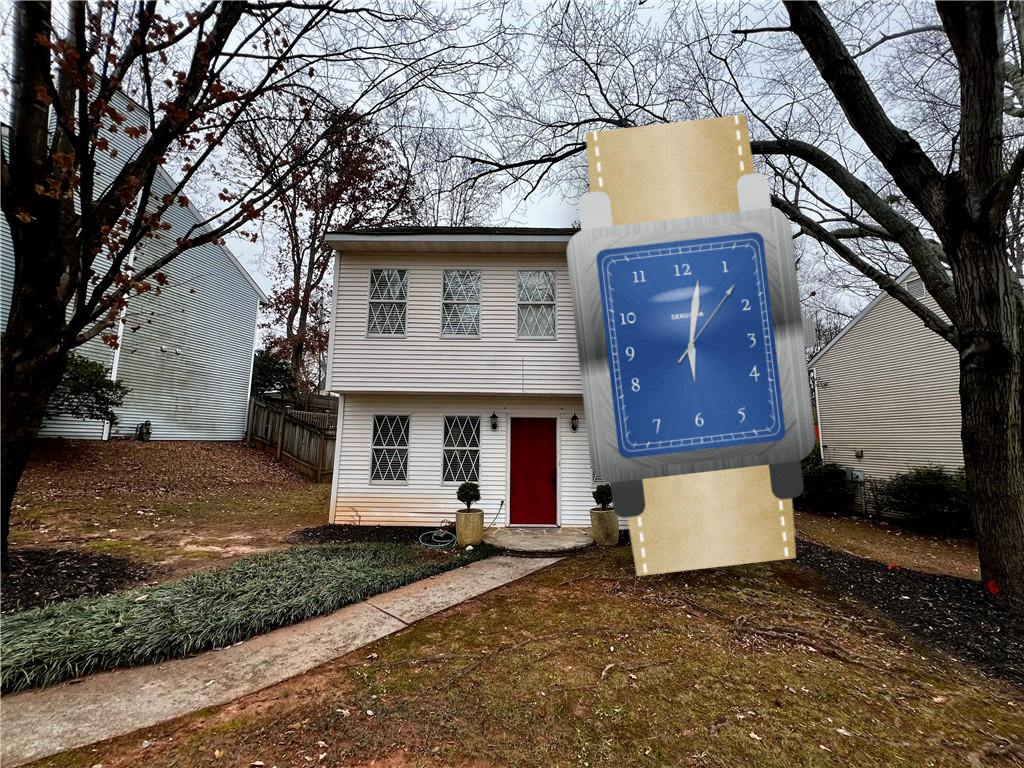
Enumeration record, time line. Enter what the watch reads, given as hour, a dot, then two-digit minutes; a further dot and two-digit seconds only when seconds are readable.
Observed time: 6.02.07
